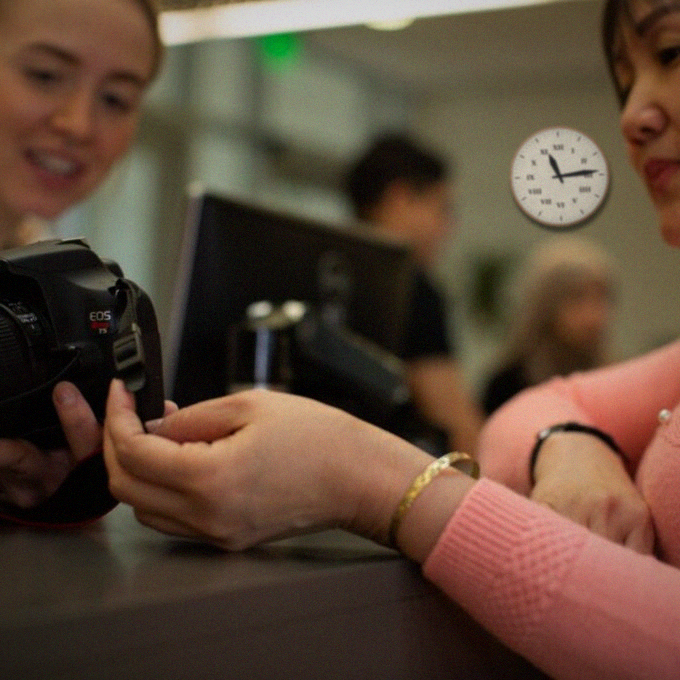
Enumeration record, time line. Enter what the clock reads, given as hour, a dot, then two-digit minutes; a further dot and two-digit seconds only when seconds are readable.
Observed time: 11.14
